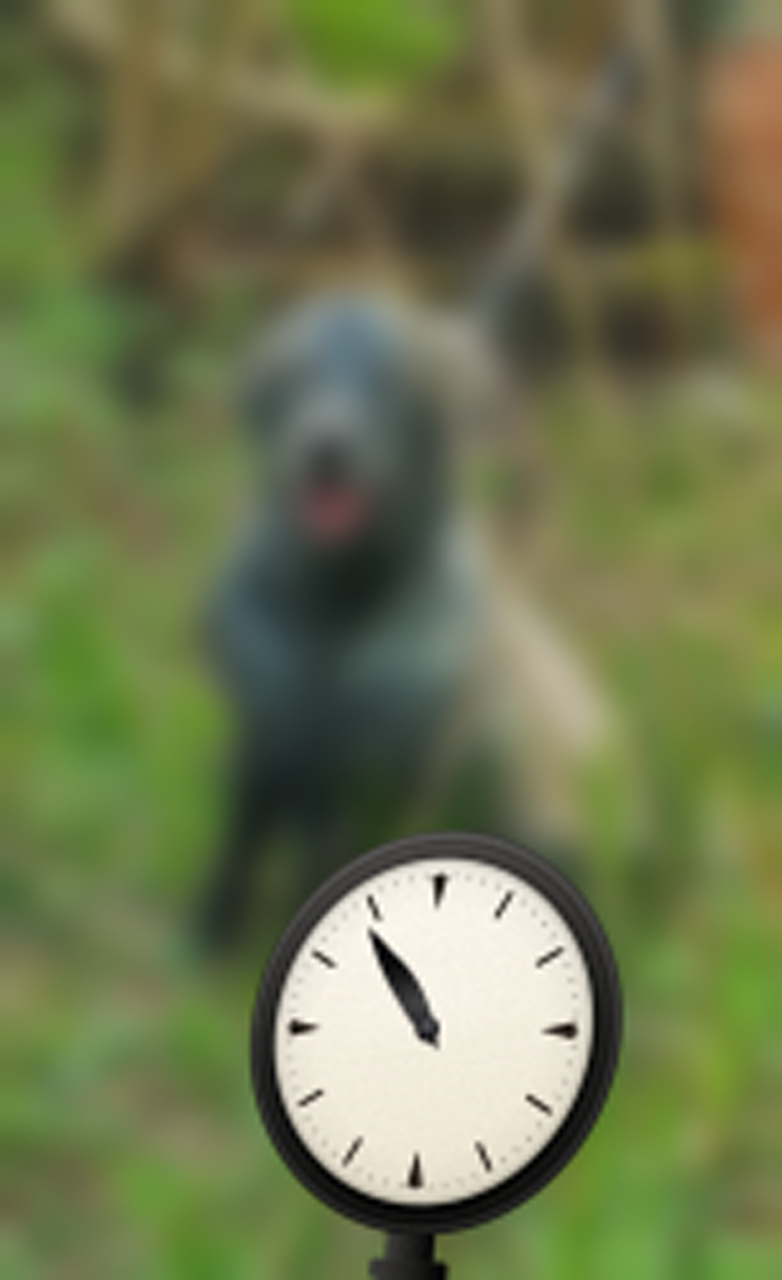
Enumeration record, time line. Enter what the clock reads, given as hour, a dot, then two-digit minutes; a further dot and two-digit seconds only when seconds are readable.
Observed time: 10.54
